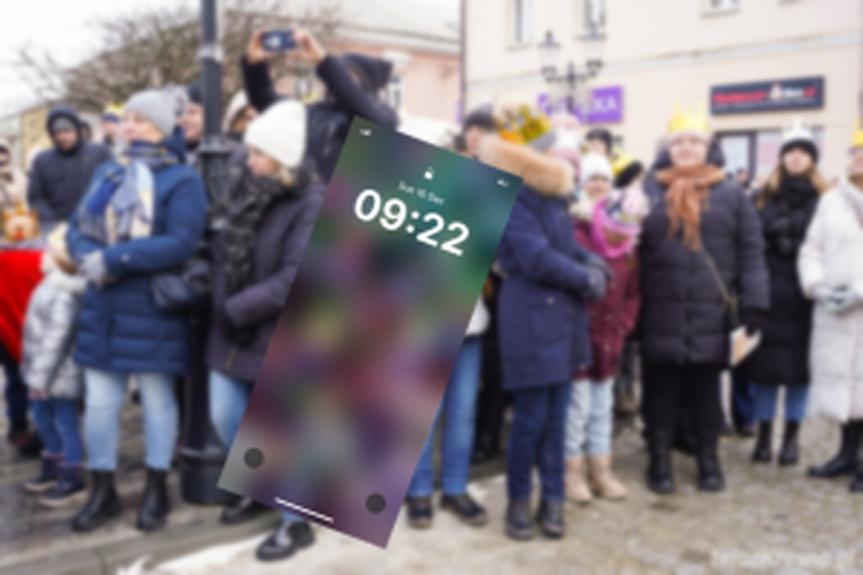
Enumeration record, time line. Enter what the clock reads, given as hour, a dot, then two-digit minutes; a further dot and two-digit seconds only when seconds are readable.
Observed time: 9.22
